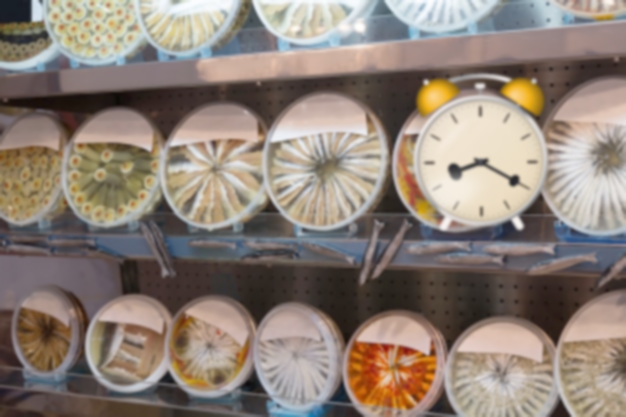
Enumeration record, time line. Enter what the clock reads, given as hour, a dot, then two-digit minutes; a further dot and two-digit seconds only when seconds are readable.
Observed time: 8.20
